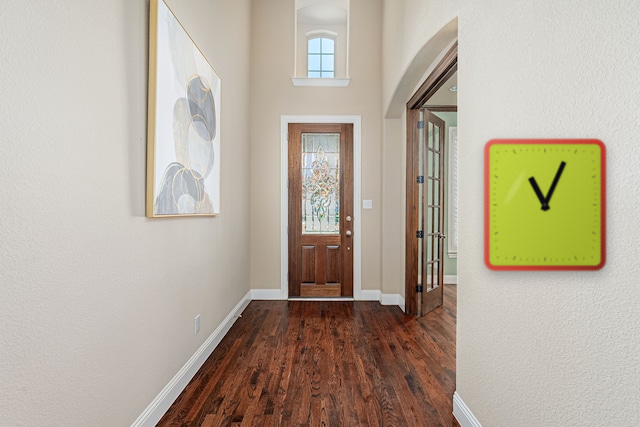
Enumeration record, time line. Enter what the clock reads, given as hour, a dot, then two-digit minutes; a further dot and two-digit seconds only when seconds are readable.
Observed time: 11.04
